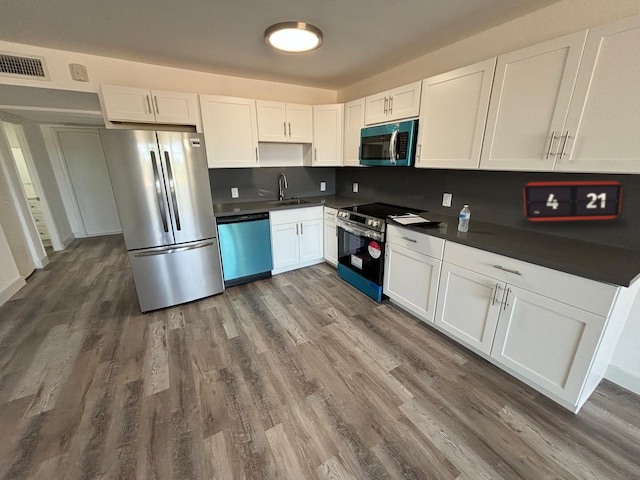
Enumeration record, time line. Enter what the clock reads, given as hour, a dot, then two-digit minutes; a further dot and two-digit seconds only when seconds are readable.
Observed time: 4.21
